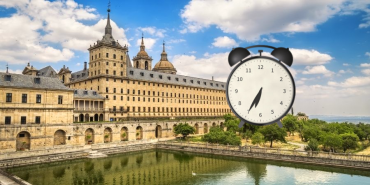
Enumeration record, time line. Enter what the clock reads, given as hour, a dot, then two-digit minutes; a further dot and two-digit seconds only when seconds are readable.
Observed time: 6.35
